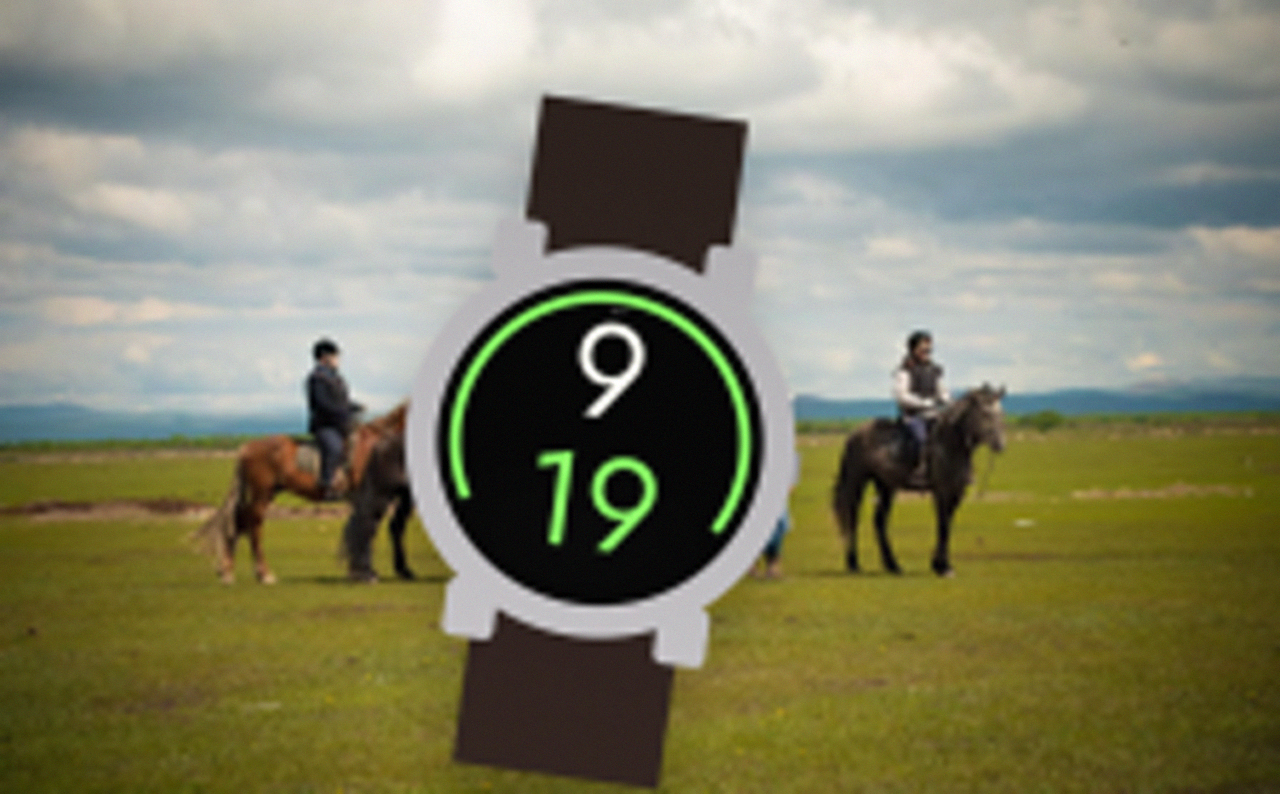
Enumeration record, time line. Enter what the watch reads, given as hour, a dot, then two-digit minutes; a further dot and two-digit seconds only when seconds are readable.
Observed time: 9.19
